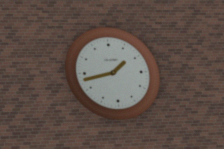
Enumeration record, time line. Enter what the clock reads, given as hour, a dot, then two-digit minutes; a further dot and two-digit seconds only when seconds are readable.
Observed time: 1.43
